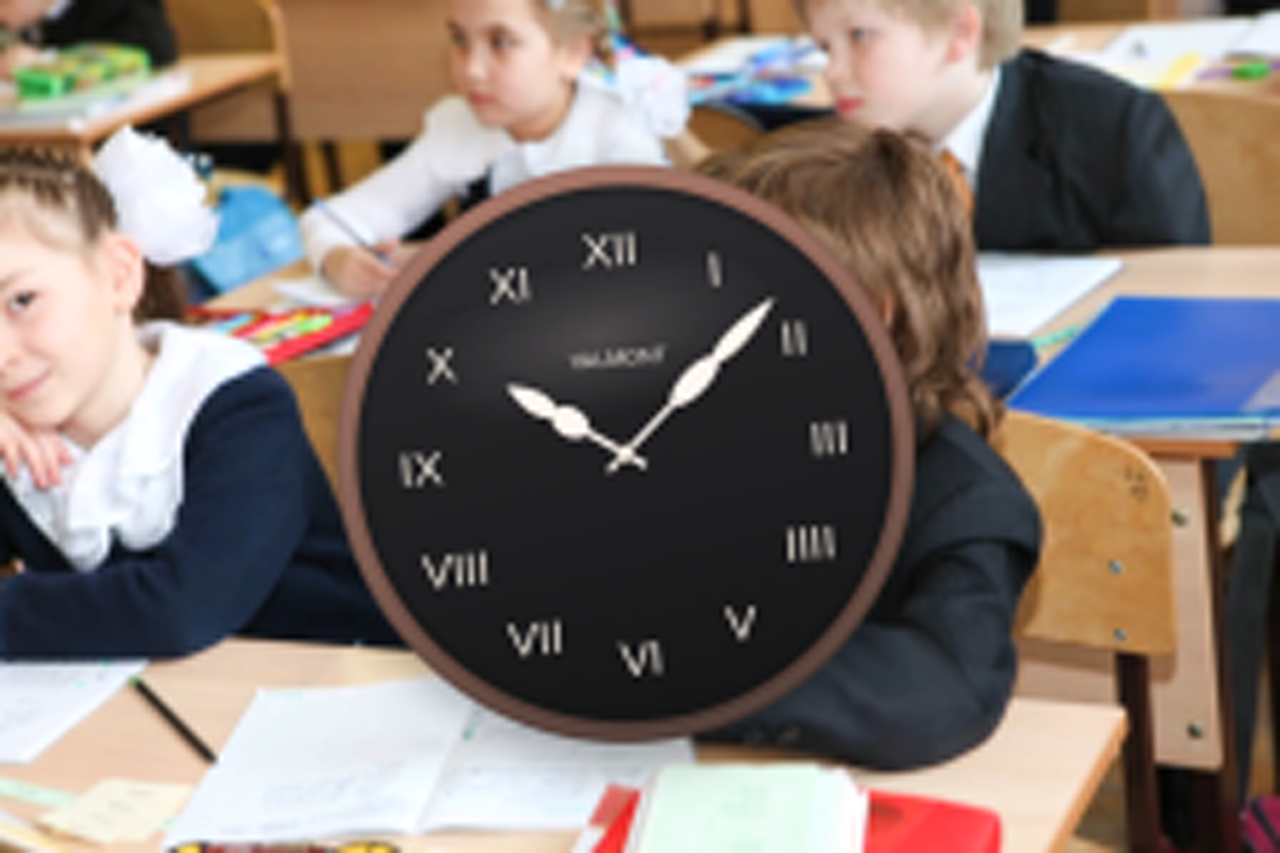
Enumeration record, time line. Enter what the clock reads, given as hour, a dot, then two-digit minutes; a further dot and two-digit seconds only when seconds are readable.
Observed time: 10.08
